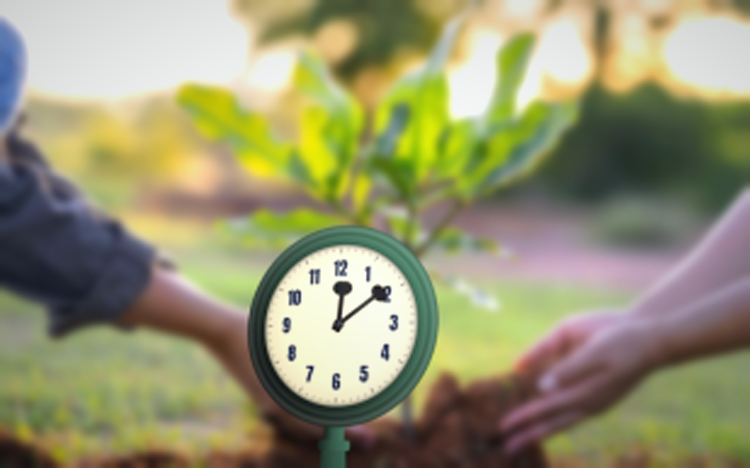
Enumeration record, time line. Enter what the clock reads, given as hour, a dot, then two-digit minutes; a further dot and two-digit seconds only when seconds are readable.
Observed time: 12.09
